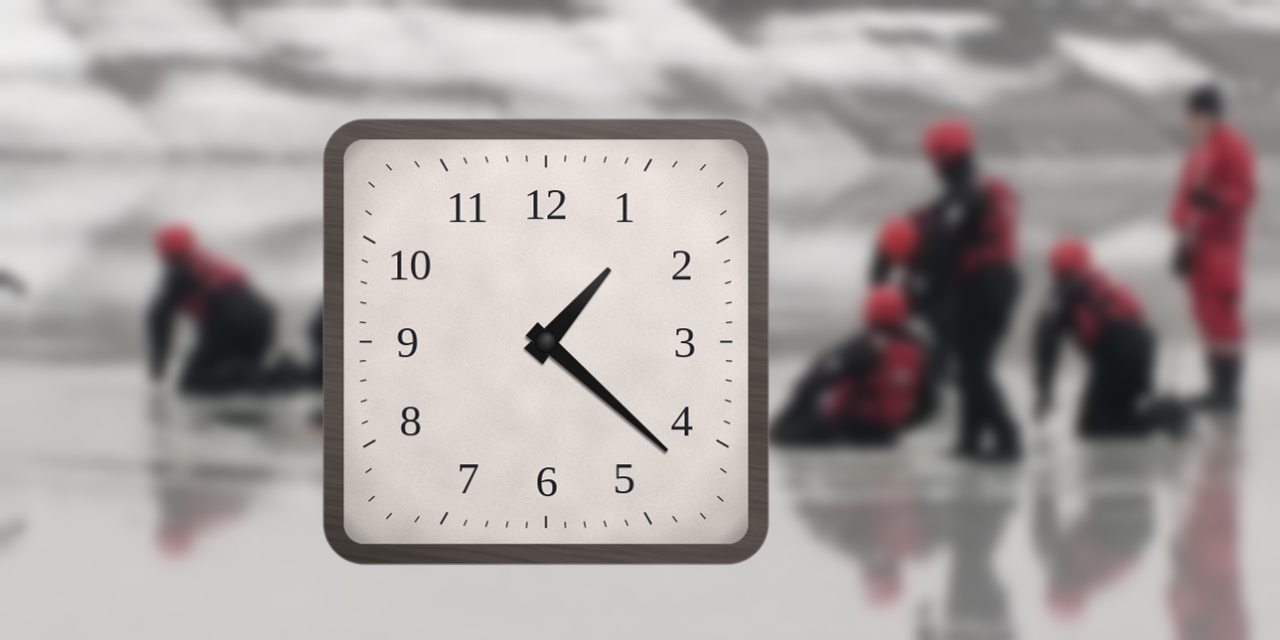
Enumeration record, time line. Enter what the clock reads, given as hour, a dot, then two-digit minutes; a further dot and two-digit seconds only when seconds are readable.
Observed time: 1.22
